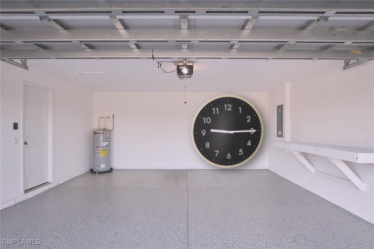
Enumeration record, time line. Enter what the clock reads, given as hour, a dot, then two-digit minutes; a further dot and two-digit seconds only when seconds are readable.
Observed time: 9.15
